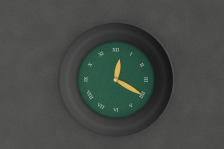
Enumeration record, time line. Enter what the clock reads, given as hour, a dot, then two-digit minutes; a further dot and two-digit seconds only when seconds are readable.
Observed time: 12.20
